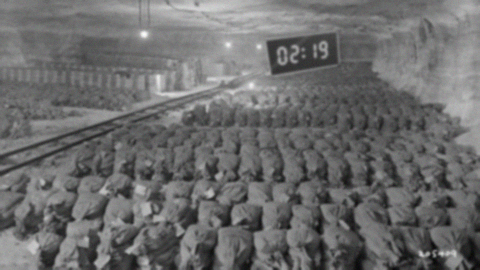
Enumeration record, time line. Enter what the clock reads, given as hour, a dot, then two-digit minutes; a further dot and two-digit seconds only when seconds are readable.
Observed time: 2.19
